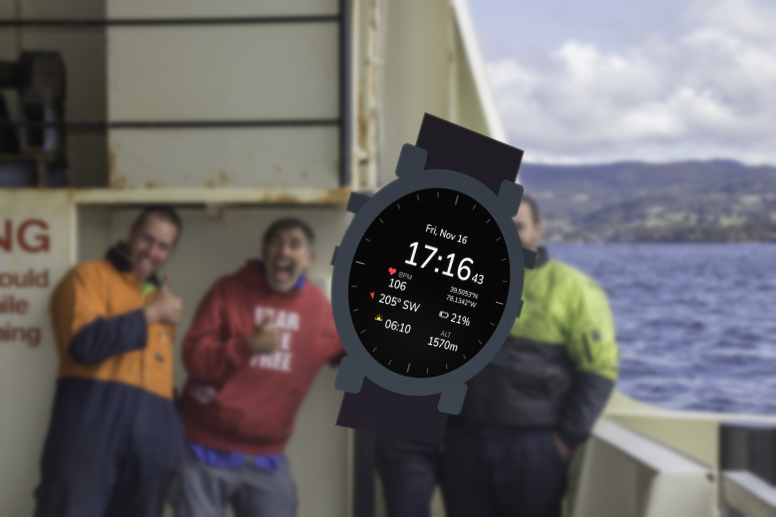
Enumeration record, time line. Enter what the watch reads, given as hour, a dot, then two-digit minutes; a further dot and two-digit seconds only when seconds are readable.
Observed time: 17.16.43
